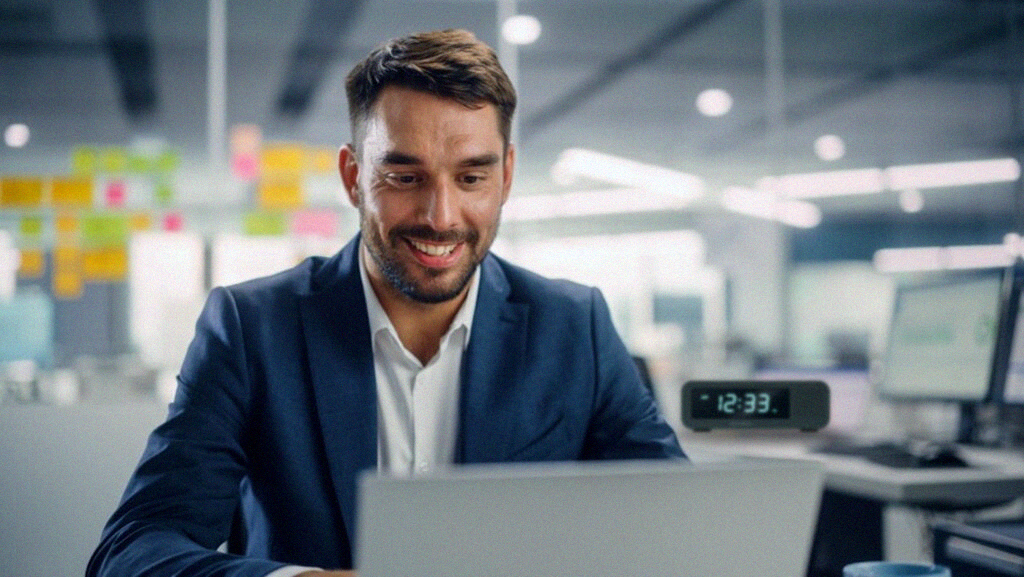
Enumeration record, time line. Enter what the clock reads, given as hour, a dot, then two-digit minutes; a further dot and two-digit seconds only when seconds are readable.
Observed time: 12.33
